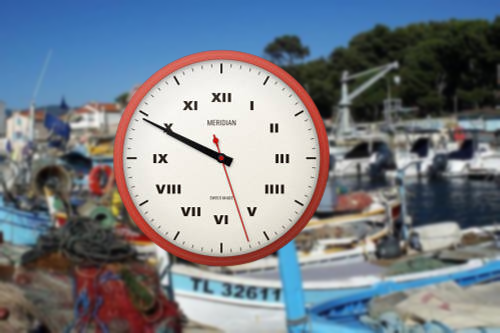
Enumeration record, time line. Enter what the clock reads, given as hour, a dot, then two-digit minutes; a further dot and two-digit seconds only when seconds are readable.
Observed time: 9.49.27
